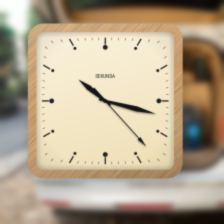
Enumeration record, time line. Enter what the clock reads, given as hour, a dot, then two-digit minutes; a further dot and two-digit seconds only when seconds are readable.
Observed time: 10.17.23
